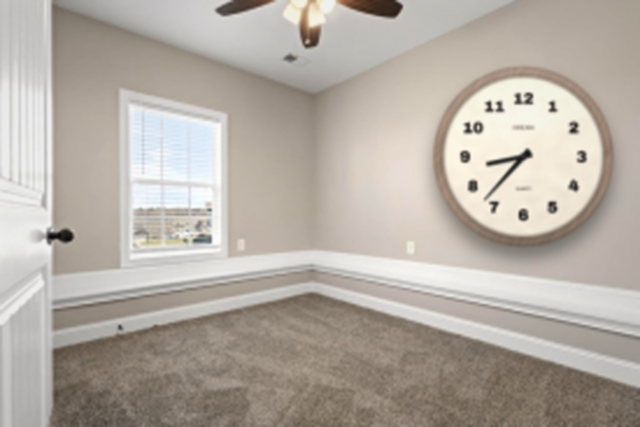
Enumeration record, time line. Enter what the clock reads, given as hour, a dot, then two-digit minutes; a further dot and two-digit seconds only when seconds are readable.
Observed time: 8.37
